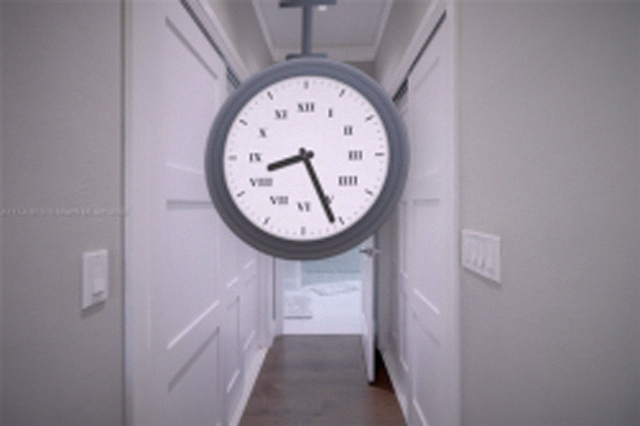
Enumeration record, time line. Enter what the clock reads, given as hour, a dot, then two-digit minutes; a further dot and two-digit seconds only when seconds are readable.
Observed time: 8.26
